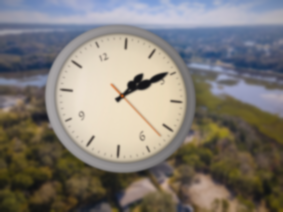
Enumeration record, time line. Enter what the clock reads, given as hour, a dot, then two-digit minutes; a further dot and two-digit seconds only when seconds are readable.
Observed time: 2.14.27
